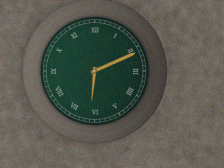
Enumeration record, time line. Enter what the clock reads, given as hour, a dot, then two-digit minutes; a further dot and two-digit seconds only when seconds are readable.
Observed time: 6.11
